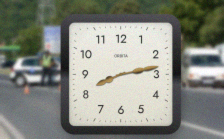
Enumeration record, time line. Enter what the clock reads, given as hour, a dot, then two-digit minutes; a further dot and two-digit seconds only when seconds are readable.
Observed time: 8.13
